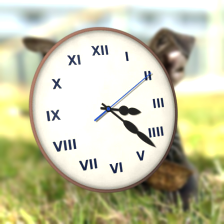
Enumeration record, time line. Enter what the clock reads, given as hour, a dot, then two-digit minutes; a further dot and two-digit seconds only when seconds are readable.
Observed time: 3.22.10
